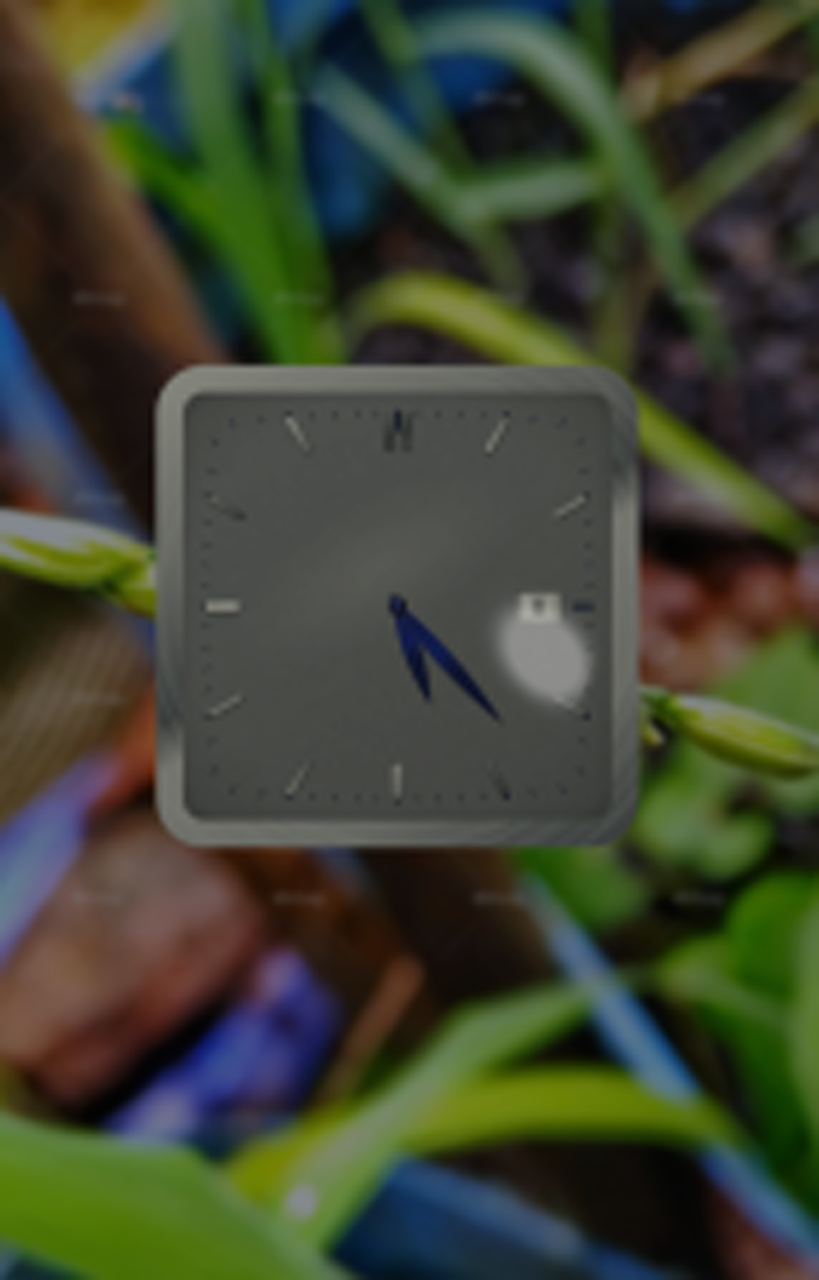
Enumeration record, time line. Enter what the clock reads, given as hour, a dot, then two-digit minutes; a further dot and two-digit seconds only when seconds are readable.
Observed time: 5.23
